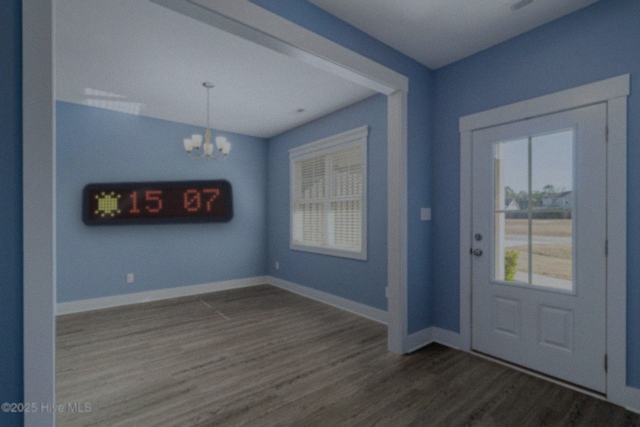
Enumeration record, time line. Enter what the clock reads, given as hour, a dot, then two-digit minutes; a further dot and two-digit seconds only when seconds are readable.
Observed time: 15.07
